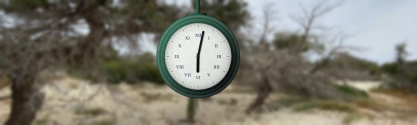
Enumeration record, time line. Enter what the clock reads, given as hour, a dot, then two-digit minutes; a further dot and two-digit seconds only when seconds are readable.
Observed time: 6.02
